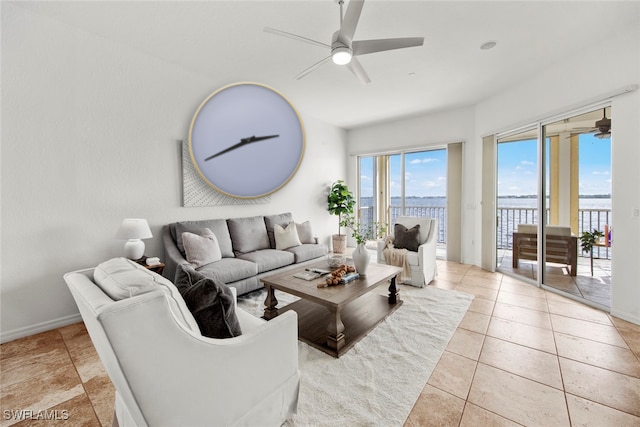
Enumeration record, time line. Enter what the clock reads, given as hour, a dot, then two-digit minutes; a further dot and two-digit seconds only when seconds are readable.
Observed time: 2.41
